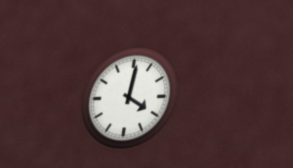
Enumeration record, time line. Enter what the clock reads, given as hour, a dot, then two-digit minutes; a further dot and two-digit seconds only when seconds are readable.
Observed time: 4.01
